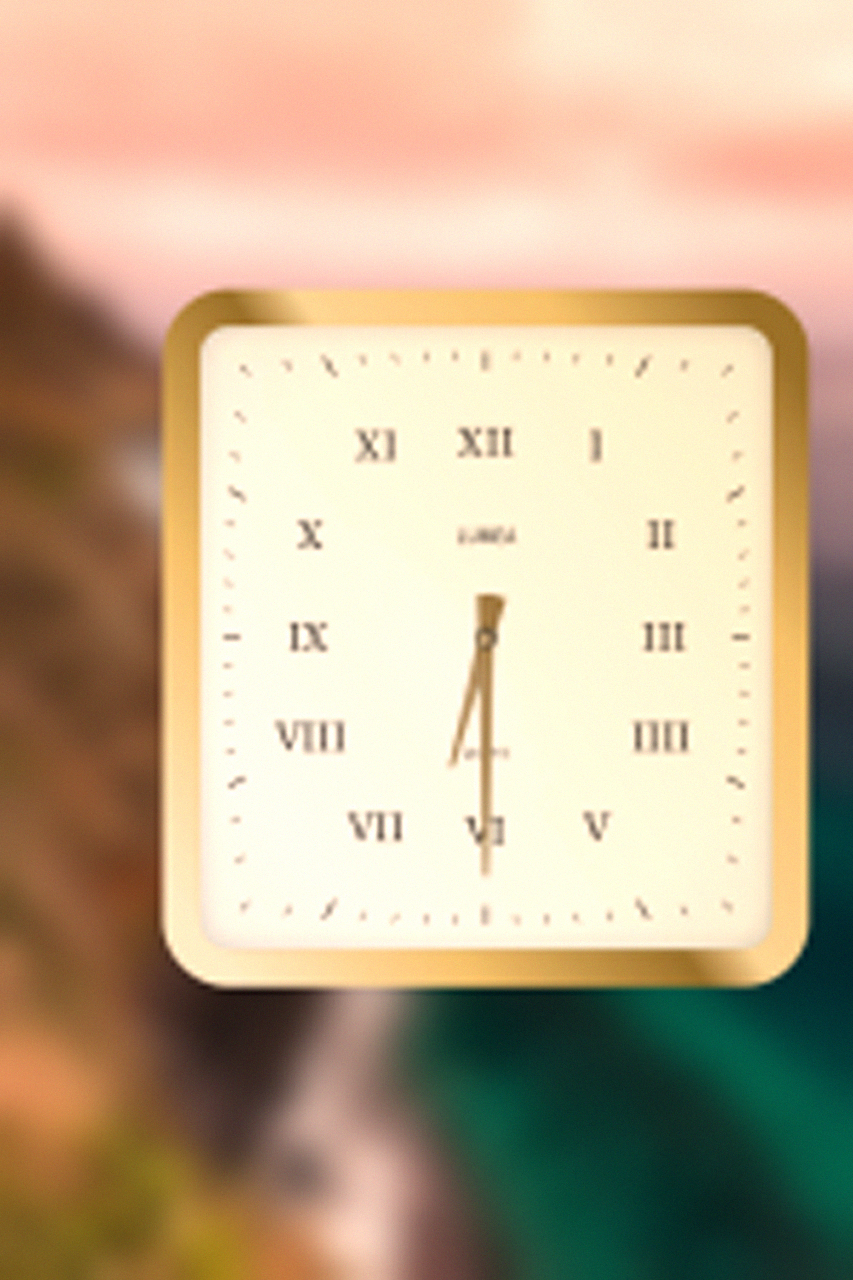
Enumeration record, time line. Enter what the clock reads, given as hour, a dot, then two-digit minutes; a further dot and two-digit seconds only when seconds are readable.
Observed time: 6.30
